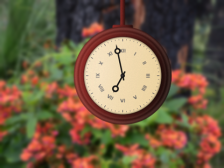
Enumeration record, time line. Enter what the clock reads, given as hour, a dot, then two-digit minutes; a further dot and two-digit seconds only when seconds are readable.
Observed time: 6.58
